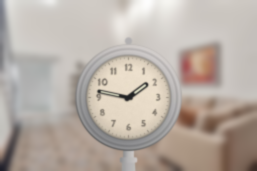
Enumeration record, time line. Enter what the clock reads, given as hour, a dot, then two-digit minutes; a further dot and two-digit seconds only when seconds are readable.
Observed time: 1.47
